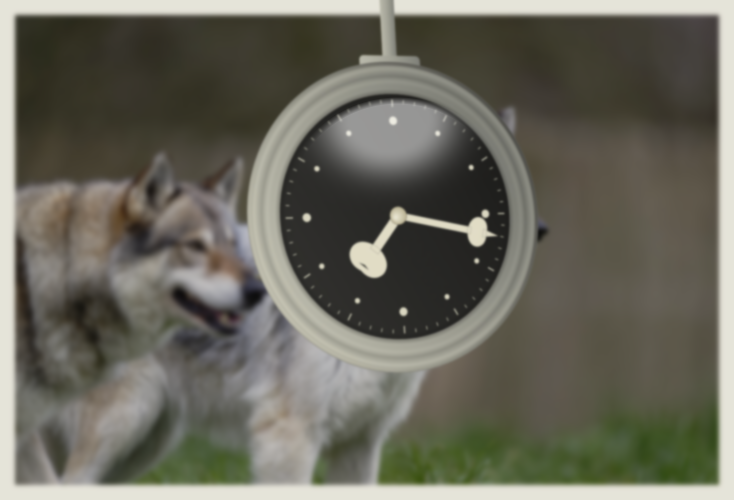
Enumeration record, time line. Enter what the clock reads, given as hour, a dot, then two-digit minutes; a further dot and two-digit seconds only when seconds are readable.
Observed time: 7.17
